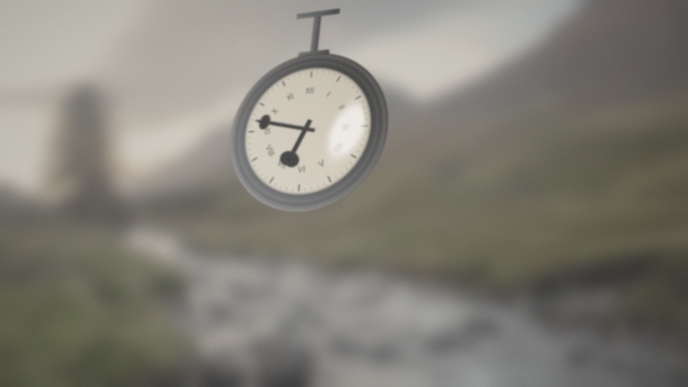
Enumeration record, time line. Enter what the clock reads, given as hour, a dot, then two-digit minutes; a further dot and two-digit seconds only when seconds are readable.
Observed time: 6.47
